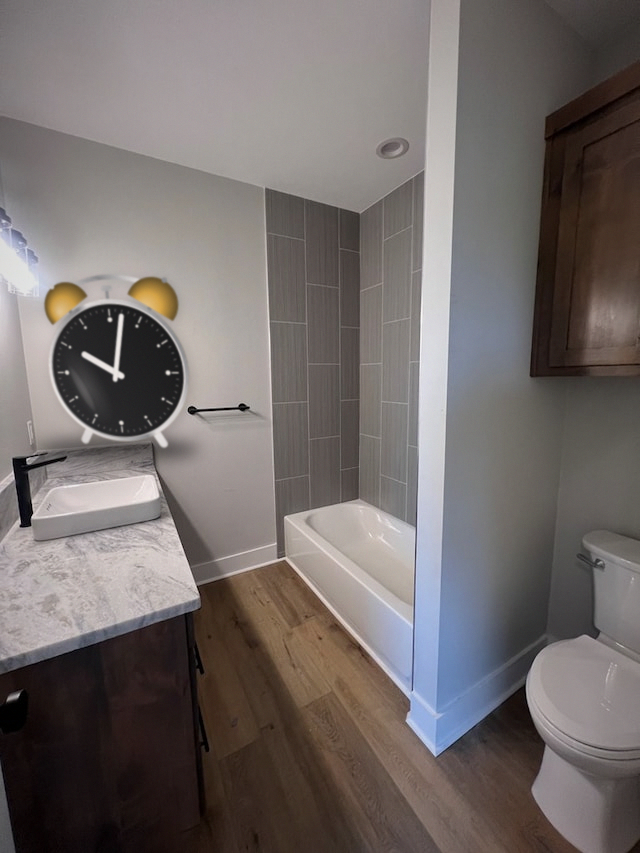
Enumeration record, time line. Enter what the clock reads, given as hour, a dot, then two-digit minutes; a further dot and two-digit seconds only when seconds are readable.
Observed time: 10.02
